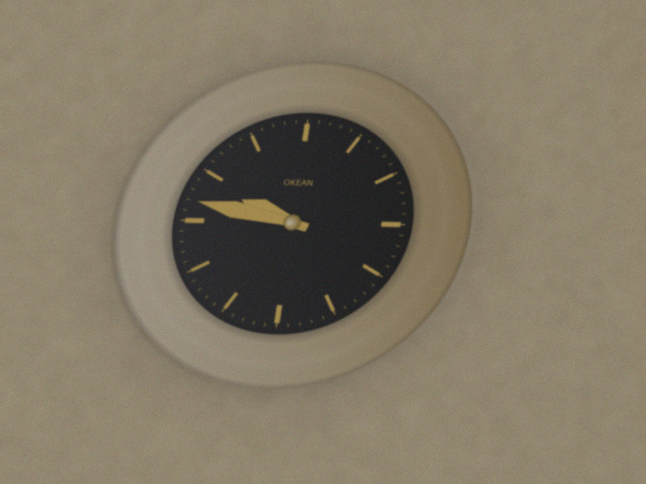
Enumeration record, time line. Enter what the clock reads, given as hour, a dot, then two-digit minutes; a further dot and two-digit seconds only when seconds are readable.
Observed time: 9.47
